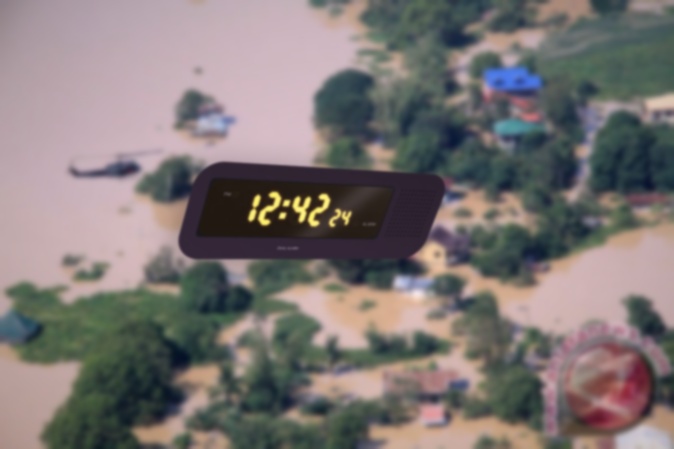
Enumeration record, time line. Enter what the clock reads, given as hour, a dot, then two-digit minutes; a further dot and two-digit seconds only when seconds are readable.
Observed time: 12.42.24
